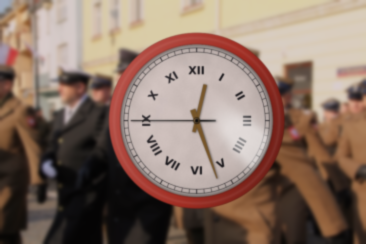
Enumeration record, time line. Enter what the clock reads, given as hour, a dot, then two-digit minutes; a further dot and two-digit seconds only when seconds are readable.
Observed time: 12.26.45
